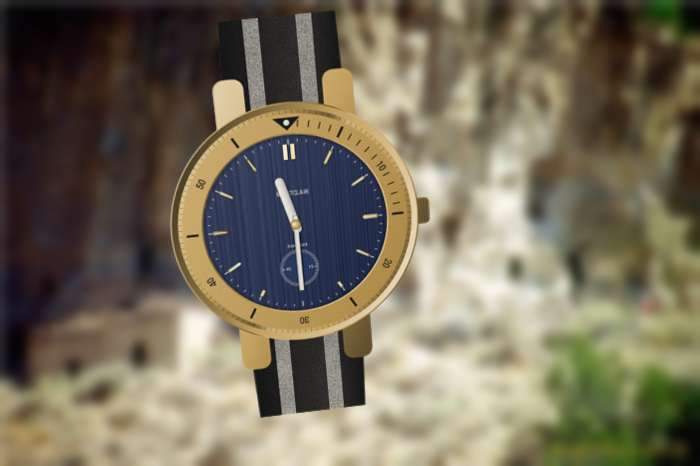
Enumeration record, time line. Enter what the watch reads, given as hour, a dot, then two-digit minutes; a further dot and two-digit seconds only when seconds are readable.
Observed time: 11.30
